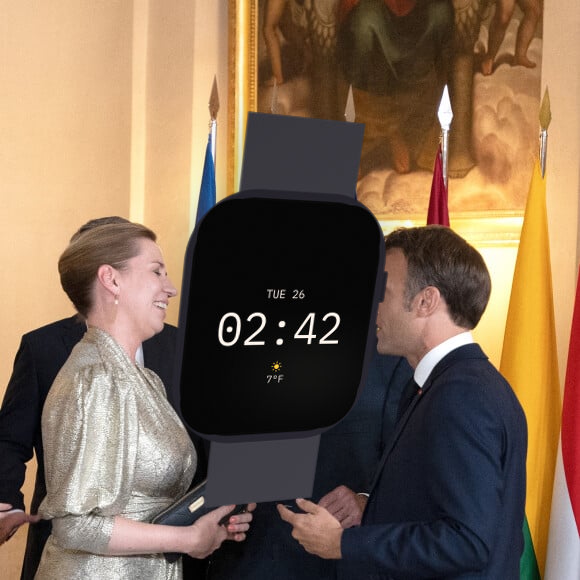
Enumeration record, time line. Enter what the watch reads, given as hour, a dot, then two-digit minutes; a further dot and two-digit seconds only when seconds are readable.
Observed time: 2.42
